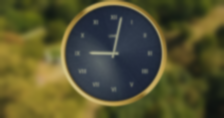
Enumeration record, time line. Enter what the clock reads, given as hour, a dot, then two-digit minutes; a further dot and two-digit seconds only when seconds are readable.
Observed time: 9.02
